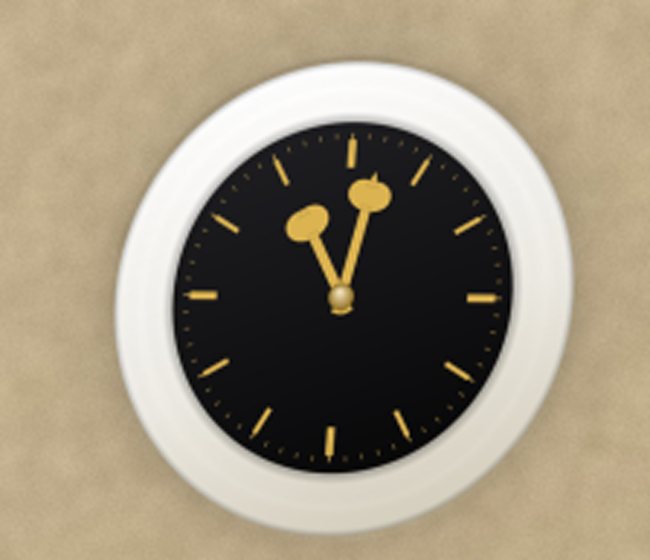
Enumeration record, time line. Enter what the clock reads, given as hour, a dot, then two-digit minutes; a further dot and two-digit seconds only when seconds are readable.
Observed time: 11.02
